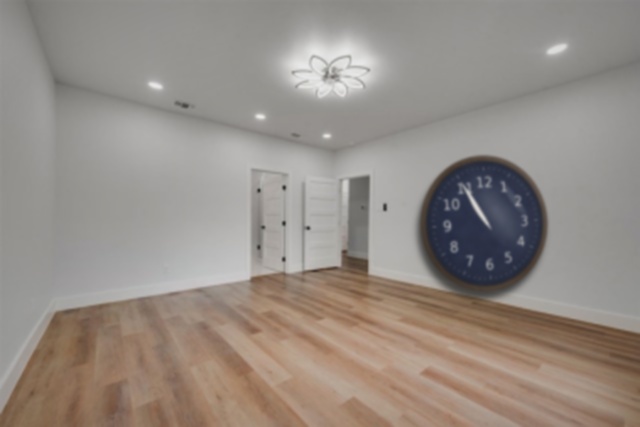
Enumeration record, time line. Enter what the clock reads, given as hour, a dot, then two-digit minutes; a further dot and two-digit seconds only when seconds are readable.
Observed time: 10.55
